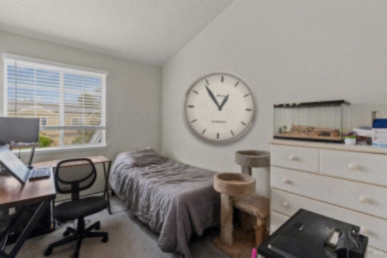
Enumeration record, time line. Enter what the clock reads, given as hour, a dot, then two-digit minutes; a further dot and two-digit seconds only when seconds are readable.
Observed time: 12.54
